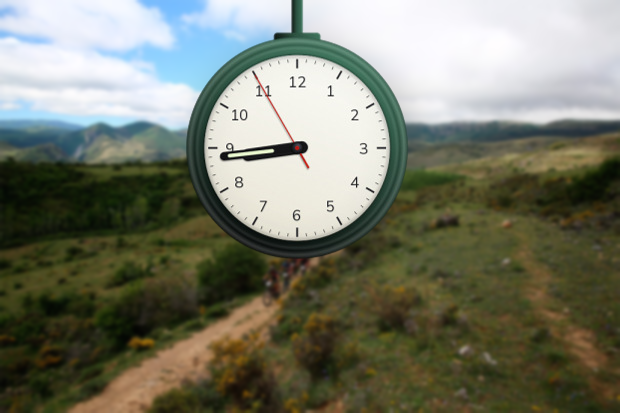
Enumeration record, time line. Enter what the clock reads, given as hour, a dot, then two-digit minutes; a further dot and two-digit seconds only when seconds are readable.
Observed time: 8.43.55
